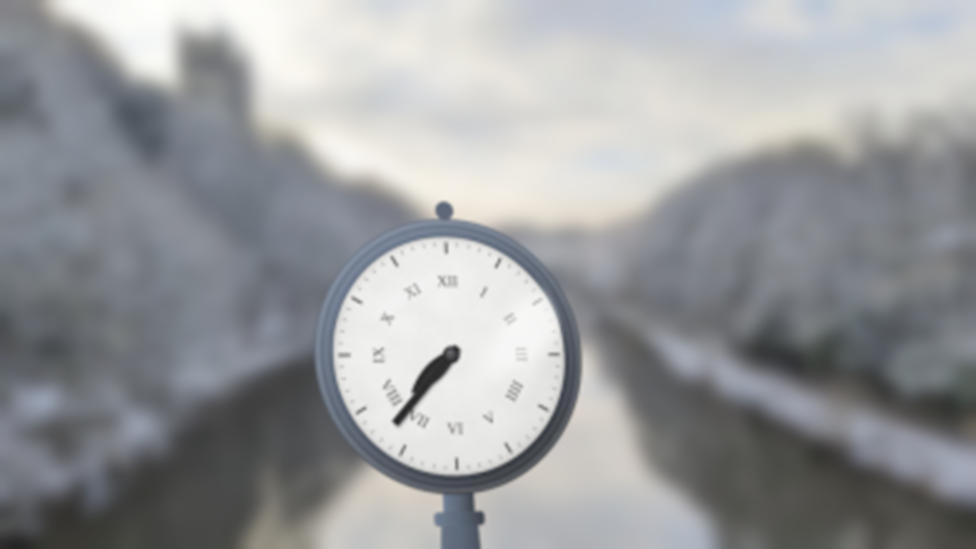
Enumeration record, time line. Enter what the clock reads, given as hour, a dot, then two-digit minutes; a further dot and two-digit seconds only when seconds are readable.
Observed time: 7.37
